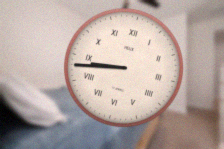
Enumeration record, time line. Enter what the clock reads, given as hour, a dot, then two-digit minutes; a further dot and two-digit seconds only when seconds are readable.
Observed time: 8.43
